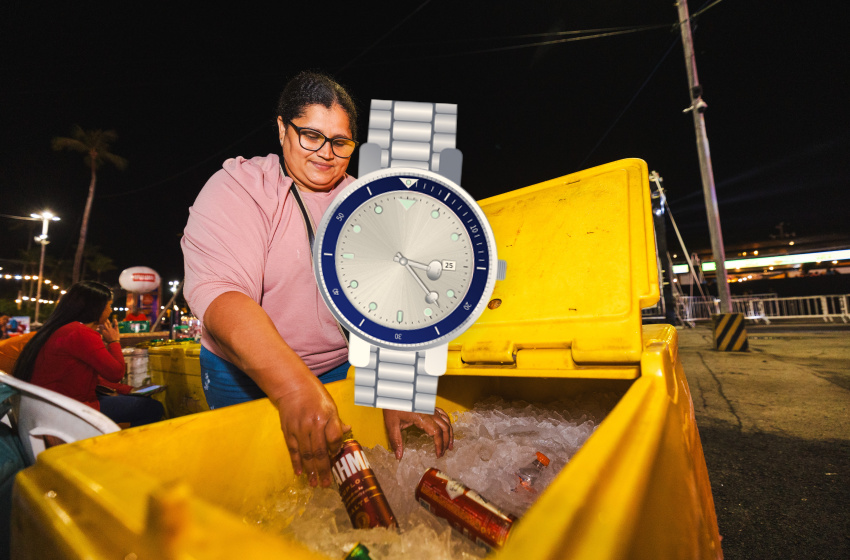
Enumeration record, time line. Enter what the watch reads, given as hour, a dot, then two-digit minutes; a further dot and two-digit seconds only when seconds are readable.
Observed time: 3.23
